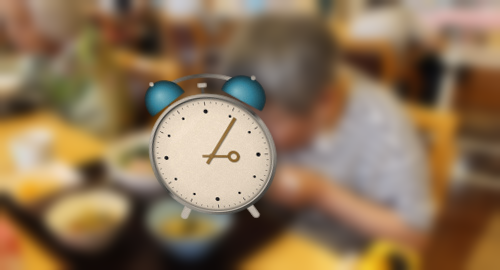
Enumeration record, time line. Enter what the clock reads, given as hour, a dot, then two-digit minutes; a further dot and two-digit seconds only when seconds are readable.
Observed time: 3.06
